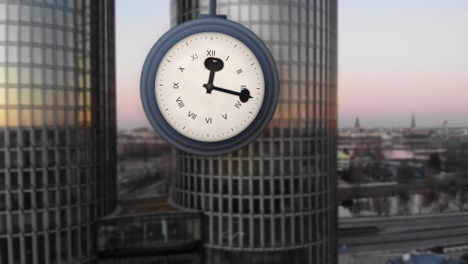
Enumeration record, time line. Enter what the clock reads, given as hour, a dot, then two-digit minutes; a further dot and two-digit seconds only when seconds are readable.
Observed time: 12.17
